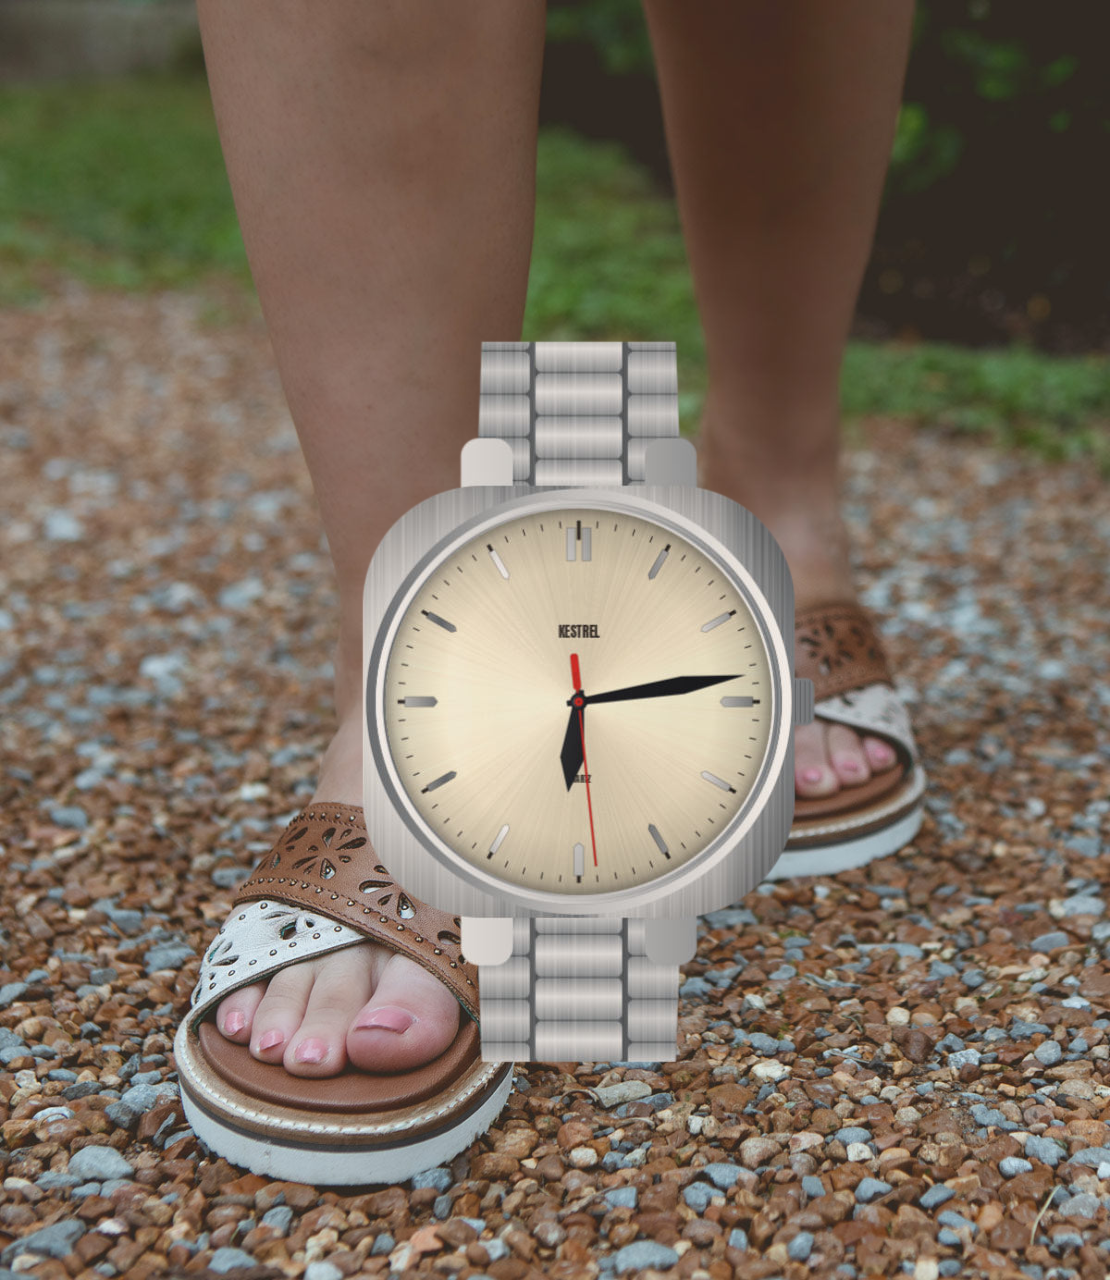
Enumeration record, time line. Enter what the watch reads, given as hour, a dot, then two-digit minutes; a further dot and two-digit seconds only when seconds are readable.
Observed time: 6.13.29
